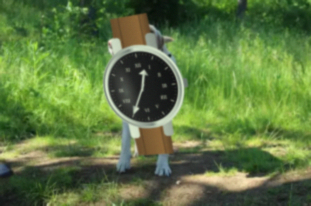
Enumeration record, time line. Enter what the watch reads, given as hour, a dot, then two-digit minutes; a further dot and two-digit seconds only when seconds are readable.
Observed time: 12.35
